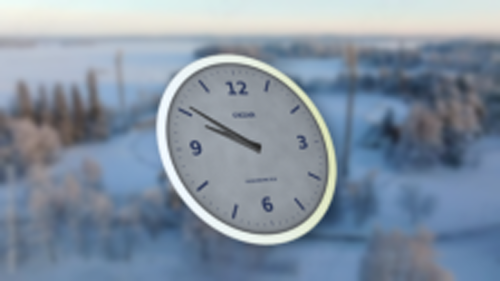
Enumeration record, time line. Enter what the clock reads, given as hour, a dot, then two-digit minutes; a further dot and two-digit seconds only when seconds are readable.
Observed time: 9.51
